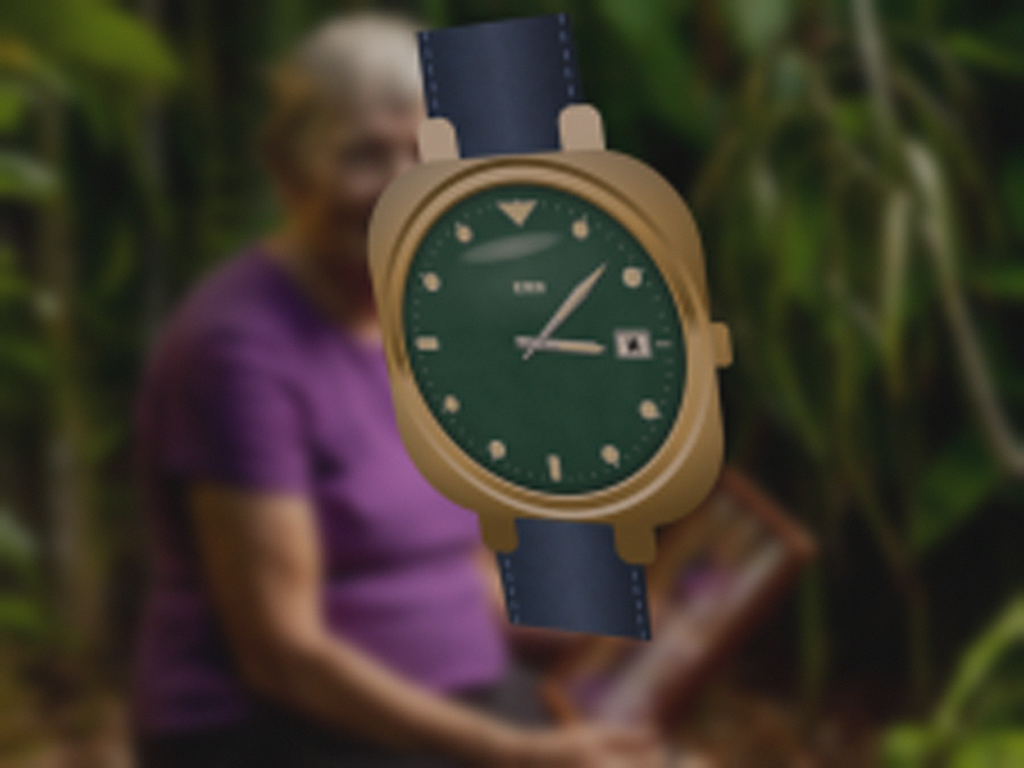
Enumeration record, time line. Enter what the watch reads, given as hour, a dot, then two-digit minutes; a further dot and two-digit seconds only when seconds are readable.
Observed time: 3.08
